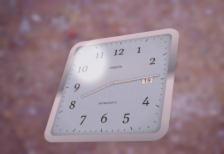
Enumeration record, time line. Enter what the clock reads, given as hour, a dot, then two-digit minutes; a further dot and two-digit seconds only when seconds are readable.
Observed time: 8.14
